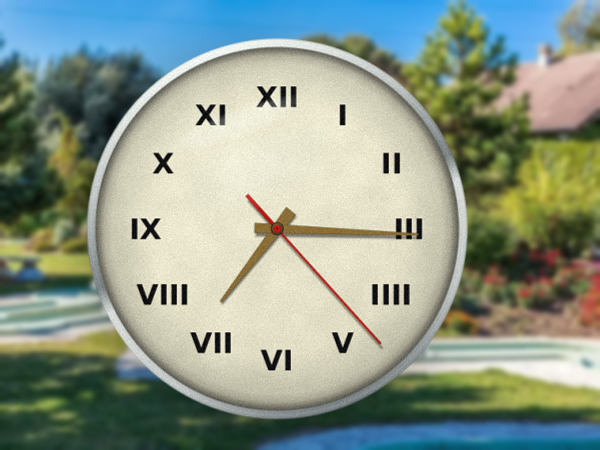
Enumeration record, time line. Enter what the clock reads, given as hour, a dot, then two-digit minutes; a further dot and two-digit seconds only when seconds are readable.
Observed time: 7.15.23
